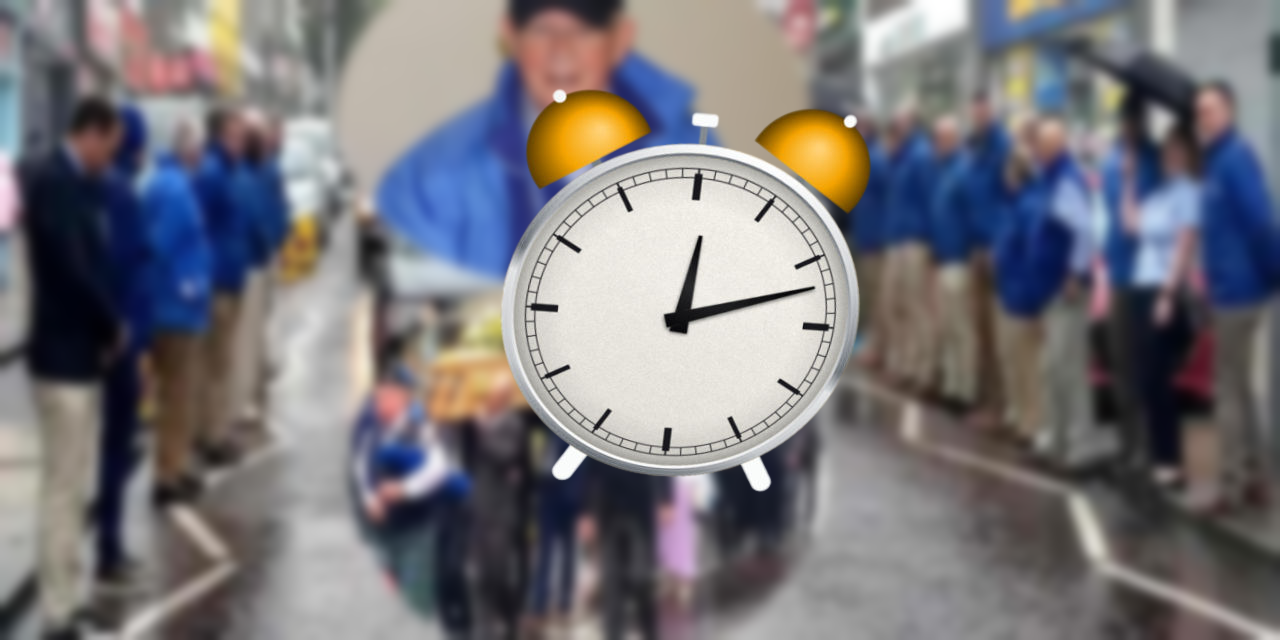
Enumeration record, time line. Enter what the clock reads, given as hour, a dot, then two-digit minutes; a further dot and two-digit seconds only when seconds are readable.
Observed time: 12.12
